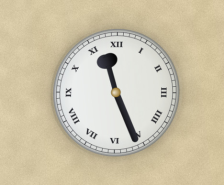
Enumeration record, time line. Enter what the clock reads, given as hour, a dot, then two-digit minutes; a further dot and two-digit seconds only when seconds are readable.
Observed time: 11.26
